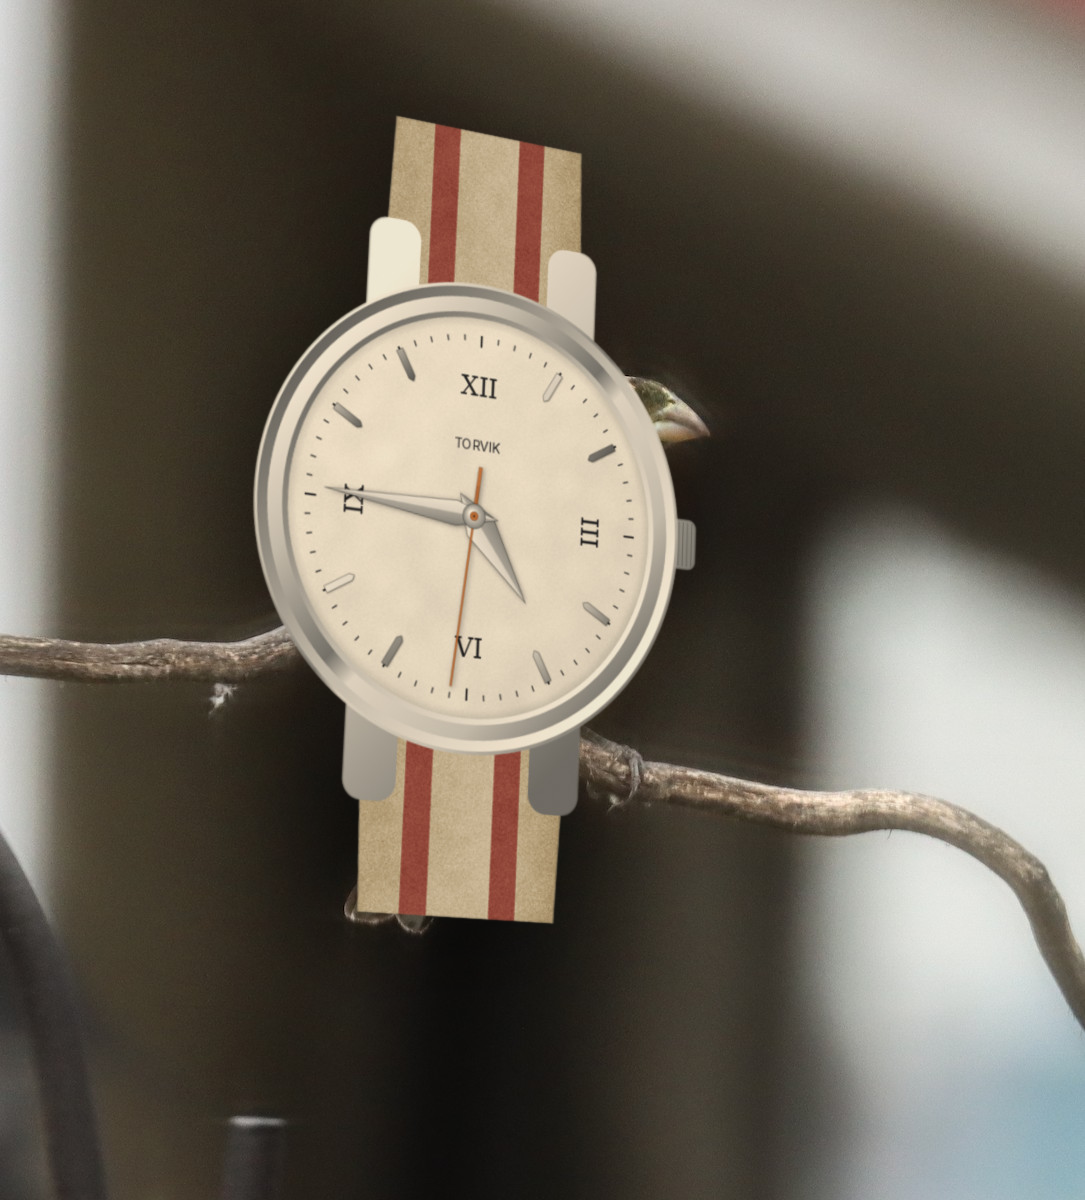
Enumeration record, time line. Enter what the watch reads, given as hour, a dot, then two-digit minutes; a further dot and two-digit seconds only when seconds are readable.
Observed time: 4.45.31
